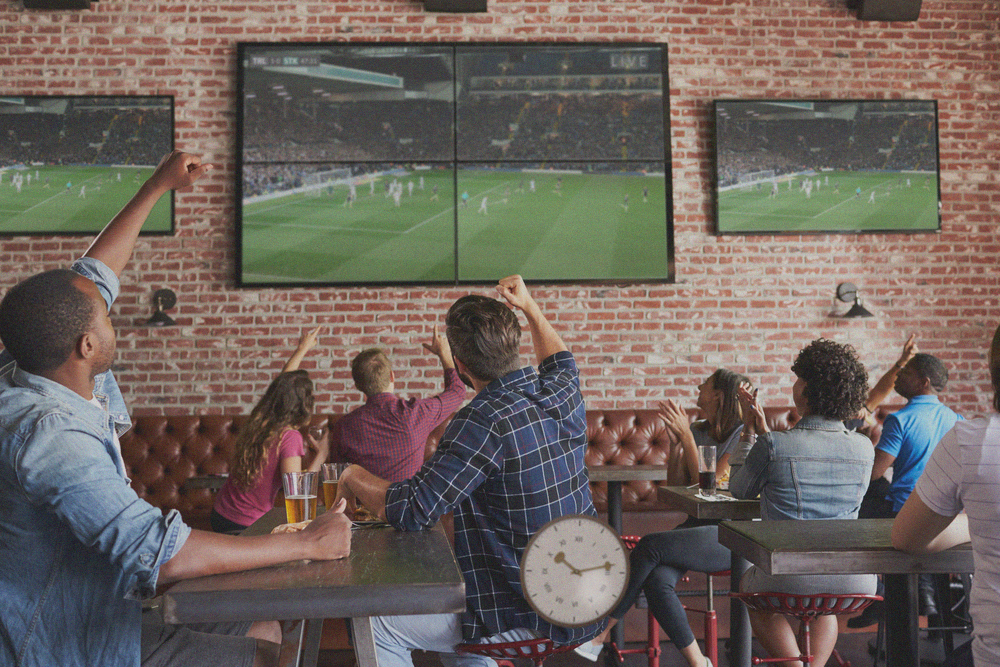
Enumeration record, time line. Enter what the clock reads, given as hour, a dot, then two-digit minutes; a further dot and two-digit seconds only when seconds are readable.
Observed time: 10.13
